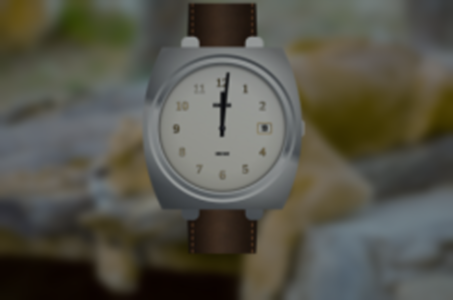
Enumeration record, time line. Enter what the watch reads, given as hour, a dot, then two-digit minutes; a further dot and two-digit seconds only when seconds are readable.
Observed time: 12.01
